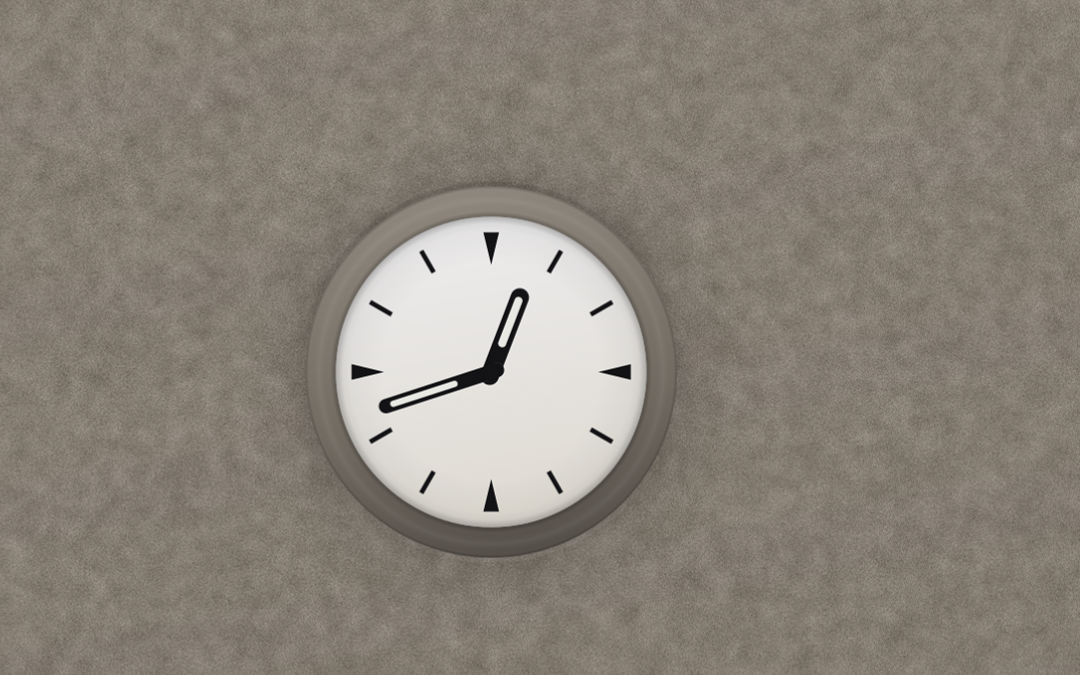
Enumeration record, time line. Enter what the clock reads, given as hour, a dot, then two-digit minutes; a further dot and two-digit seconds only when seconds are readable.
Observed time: 12.42
